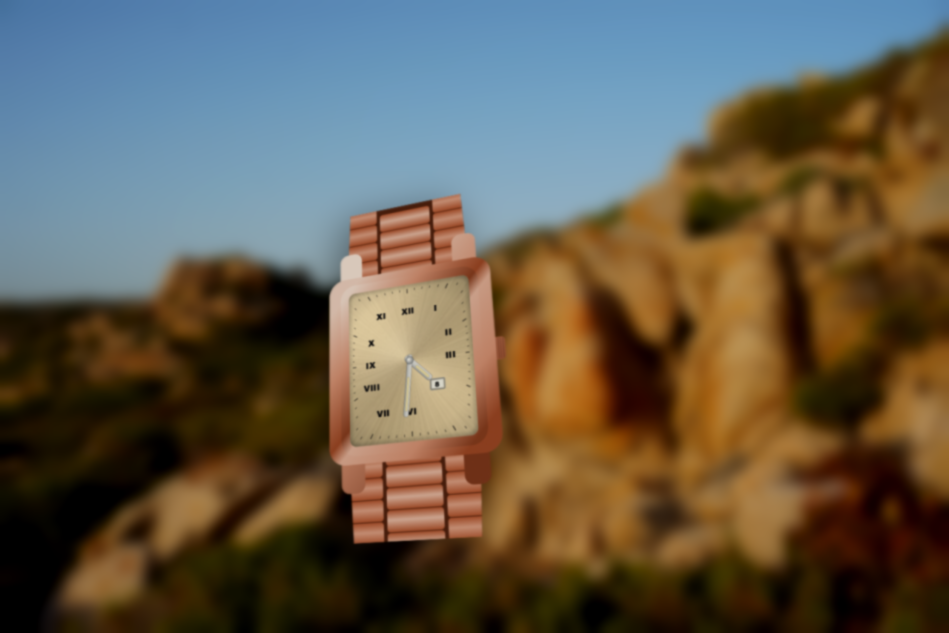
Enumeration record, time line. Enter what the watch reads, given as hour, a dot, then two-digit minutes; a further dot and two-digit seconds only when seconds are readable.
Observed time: 4.31
